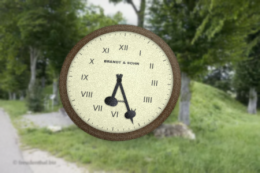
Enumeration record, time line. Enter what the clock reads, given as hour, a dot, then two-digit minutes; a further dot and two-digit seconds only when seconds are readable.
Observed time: 6.26
